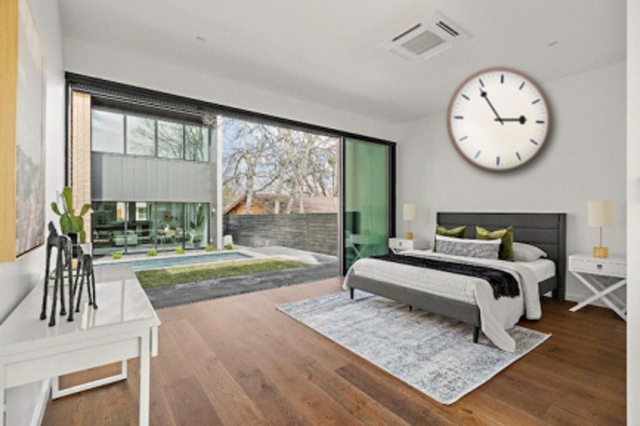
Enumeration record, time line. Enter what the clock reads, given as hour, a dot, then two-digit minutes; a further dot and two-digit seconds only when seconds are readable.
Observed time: 2.54
